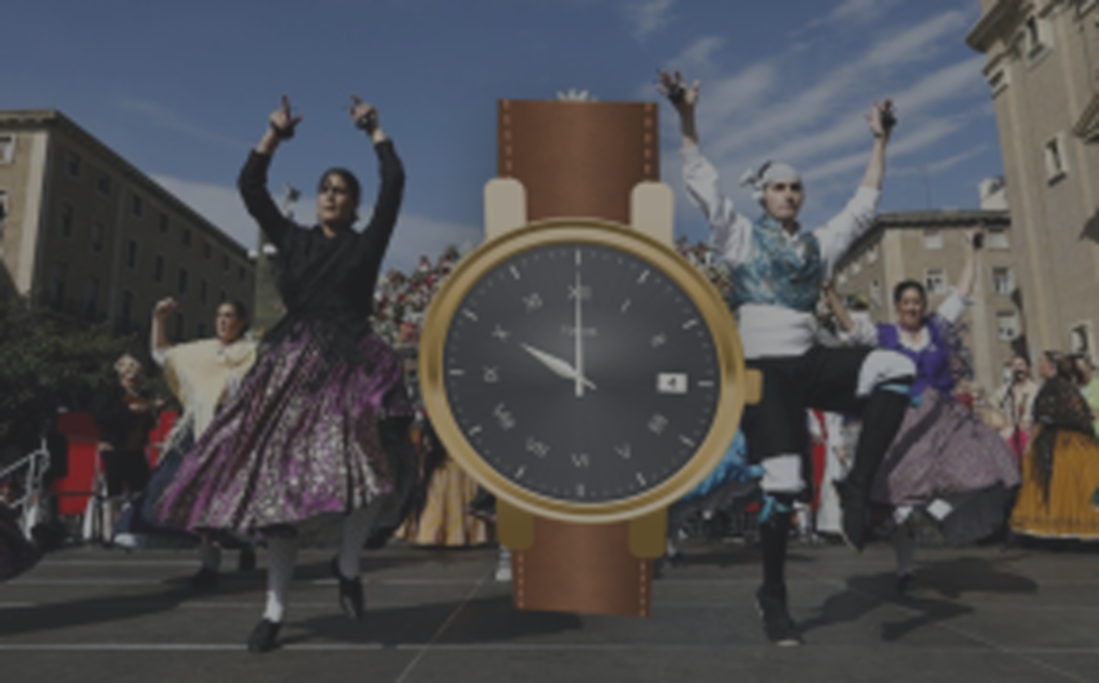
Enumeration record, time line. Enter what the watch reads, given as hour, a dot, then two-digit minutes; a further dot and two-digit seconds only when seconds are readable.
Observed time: 10.00
